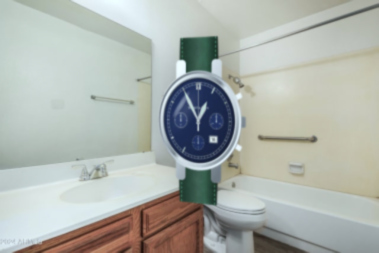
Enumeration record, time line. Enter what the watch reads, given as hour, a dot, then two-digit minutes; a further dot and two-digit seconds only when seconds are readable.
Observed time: 12.55
